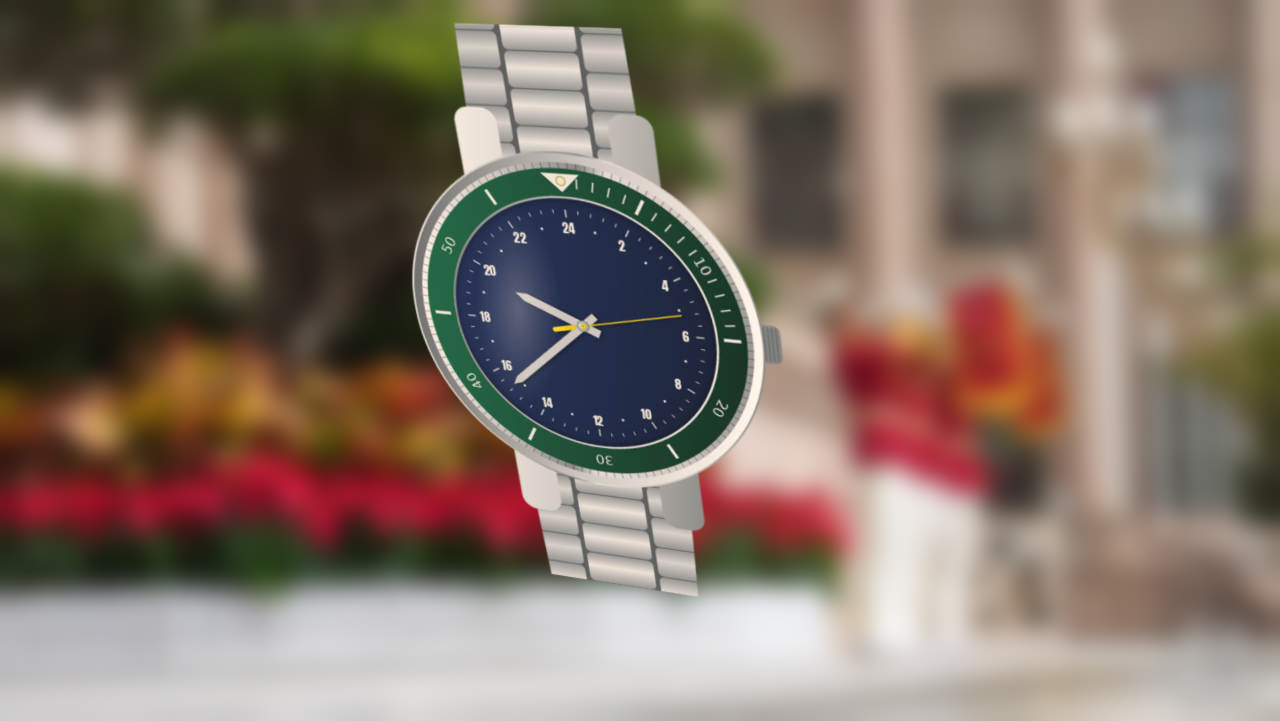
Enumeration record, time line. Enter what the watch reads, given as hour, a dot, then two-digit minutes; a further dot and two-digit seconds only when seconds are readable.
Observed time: 19.38.13
